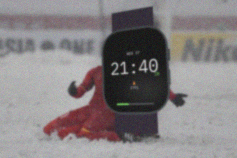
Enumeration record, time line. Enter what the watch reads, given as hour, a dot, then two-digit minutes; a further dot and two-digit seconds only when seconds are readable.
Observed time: 21.40
